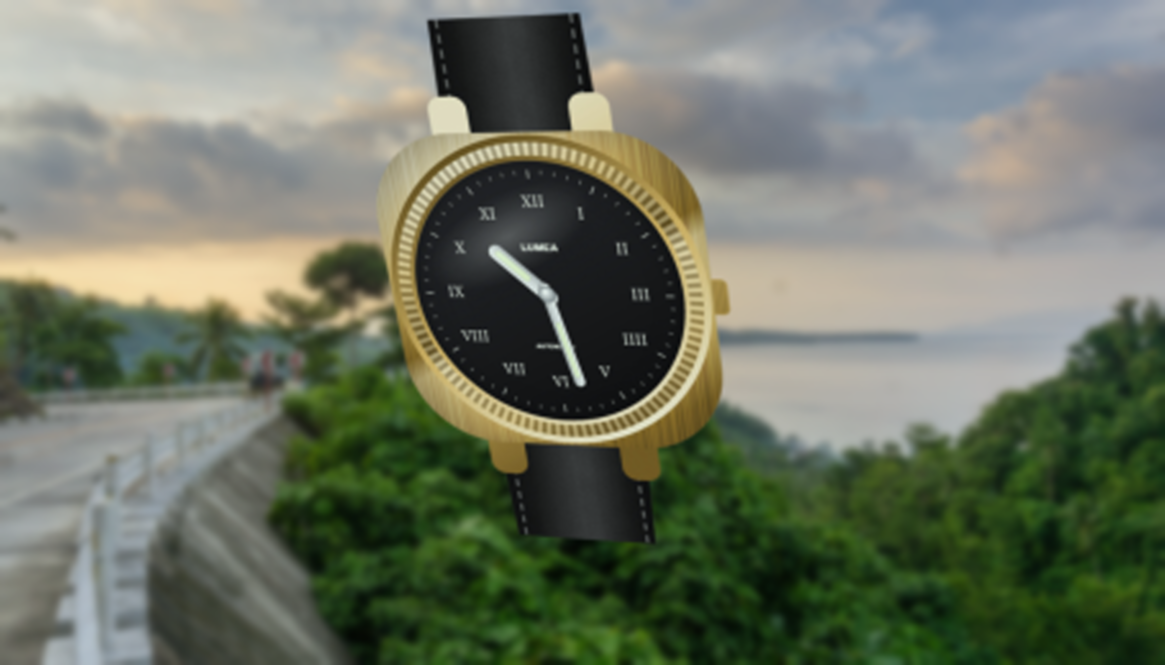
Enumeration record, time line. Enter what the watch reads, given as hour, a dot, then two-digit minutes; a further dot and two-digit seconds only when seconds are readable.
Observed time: 10.28
